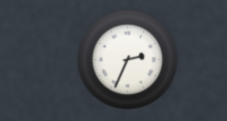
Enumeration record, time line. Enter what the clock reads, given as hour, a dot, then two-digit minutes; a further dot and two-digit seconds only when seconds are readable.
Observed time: 2.34
